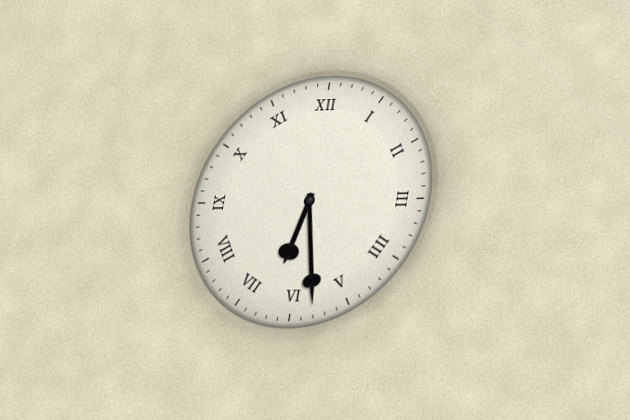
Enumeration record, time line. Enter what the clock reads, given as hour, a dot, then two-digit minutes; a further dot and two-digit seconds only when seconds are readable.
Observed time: 6.28
